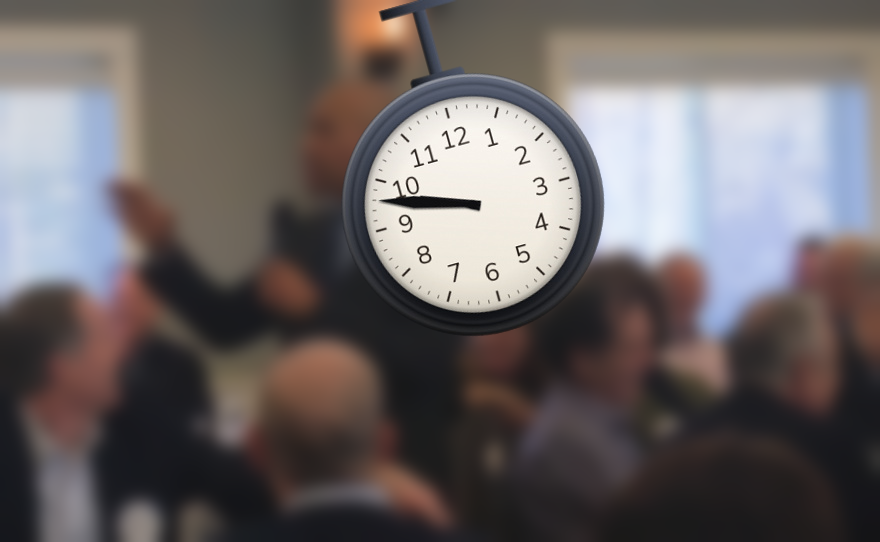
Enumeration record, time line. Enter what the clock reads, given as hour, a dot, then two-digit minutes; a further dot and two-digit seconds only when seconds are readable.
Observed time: 9.48
